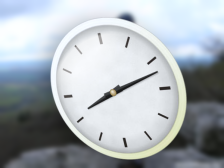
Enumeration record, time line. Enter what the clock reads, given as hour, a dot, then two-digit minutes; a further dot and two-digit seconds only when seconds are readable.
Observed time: 8.12
